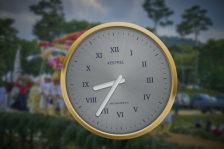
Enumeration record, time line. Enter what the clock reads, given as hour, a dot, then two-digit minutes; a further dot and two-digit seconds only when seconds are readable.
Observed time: 8.36
